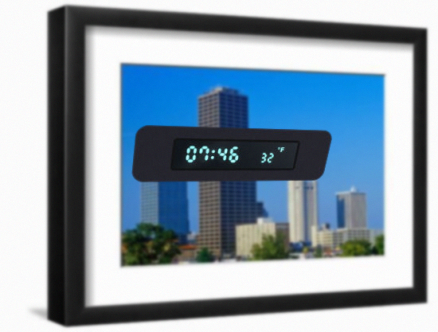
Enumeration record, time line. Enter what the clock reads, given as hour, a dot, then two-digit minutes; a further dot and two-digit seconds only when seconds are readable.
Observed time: 7.46
